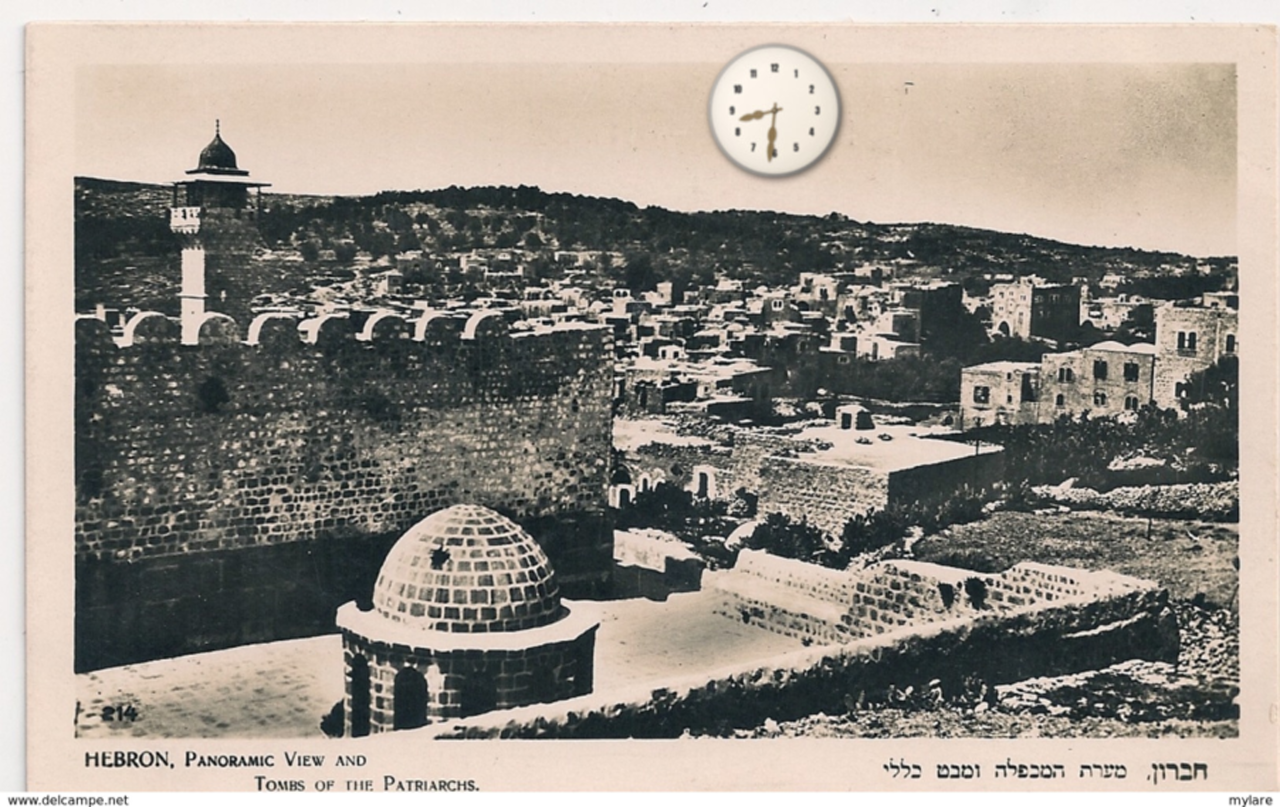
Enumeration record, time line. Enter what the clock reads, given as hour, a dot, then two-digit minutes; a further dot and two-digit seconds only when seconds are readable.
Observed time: 8.31
